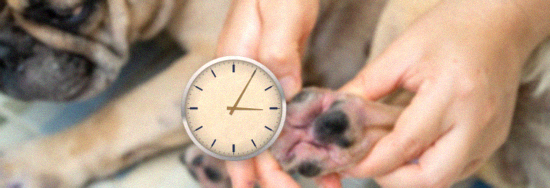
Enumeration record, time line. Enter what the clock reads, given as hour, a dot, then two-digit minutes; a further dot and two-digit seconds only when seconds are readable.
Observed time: 3.05
